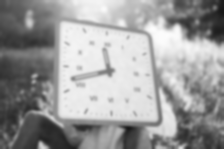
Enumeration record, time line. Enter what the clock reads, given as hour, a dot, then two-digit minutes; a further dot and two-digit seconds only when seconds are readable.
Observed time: 11.42
